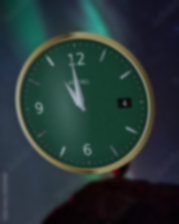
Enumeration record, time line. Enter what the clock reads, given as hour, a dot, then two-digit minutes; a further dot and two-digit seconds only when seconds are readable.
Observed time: 10.59
